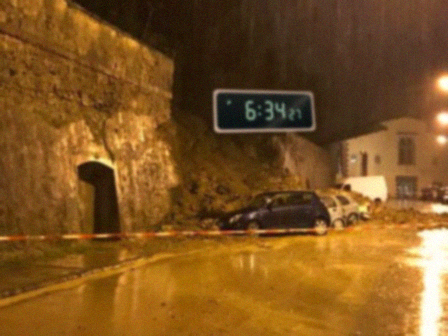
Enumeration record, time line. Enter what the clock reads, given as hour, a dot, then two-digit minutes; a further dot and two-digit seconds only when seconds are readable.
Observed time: 6.34
